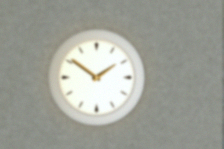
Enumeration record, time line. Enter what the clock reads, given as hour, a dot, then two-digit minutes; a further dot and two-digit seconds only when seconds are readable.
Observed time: 1.51
